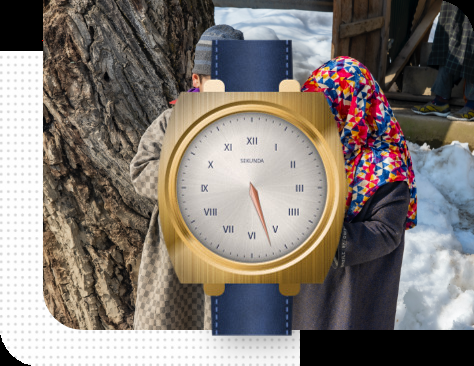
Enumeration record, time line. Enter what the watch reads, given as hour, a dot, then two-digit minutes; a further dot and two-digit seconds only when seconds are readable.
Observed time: 5.27
